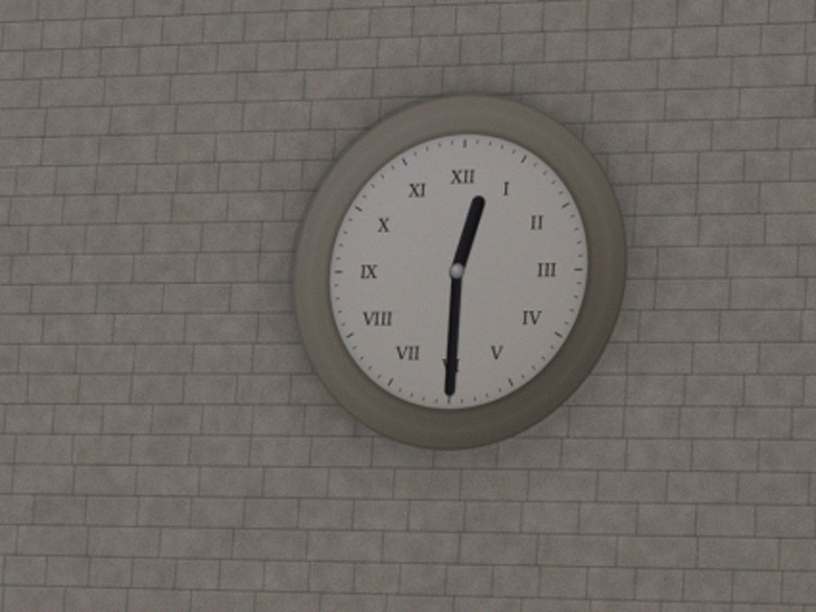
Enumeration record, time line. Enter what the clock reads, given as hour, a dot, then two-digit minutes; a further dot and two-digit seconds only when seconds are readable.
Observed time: 12.30
